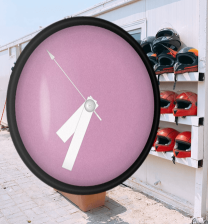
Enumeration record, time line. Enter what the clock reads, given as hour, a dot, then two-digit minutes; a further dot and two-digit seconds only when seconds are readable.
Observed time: 7.33.53
